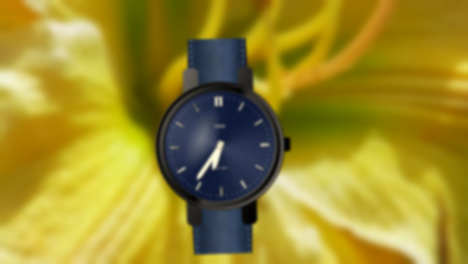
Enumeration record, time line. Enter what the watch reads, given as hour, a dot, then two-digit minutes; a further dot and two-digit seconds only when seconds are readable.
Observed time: 6.36
